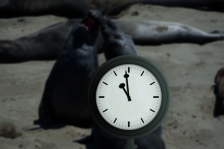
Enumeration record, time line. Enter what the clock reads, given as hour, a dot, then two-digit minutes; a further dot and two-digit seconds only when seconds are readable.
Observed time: 10.59
